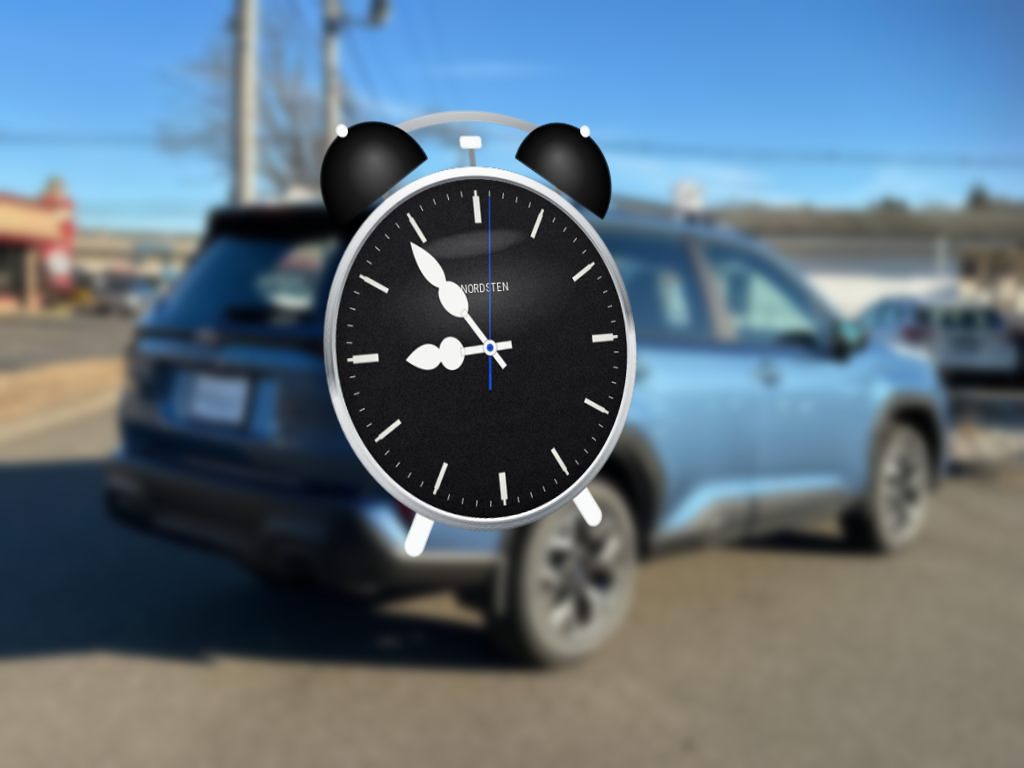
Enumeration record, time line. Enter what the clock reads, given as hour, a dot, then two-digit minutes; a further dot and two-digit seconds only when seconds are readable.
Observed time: 8.54.01
